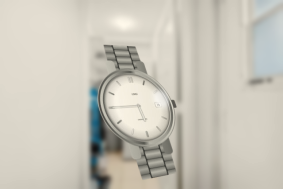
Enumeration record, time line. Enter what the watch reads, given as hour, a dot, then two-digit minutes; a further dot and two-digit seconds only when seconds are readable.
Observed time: 5.45
